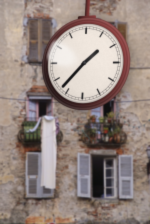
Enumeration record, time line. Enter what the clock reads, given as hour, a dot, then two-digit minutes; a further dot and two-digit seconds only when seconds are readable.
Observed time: 1.37
